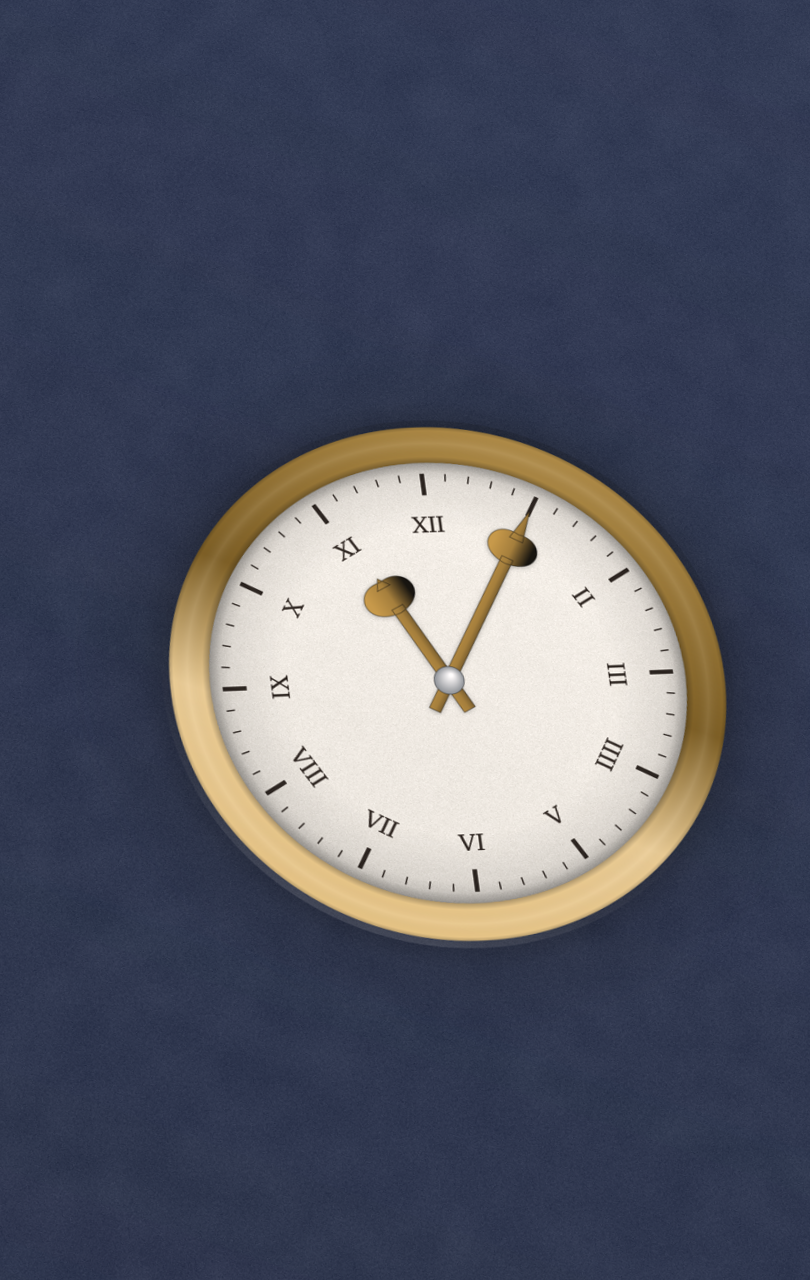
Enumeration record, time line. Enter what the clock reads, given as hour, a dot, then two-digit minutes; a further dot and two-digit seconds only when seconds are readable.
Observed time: 11.05
